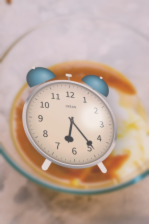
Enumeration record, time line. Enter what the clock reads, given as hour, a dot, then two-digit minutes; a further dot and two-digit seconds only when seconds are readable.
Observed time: 6.24
